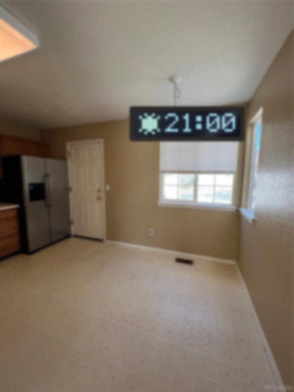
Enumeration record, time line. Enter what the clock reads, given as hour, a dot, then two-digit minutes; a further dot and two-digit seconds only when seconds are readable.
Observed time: 21.00
